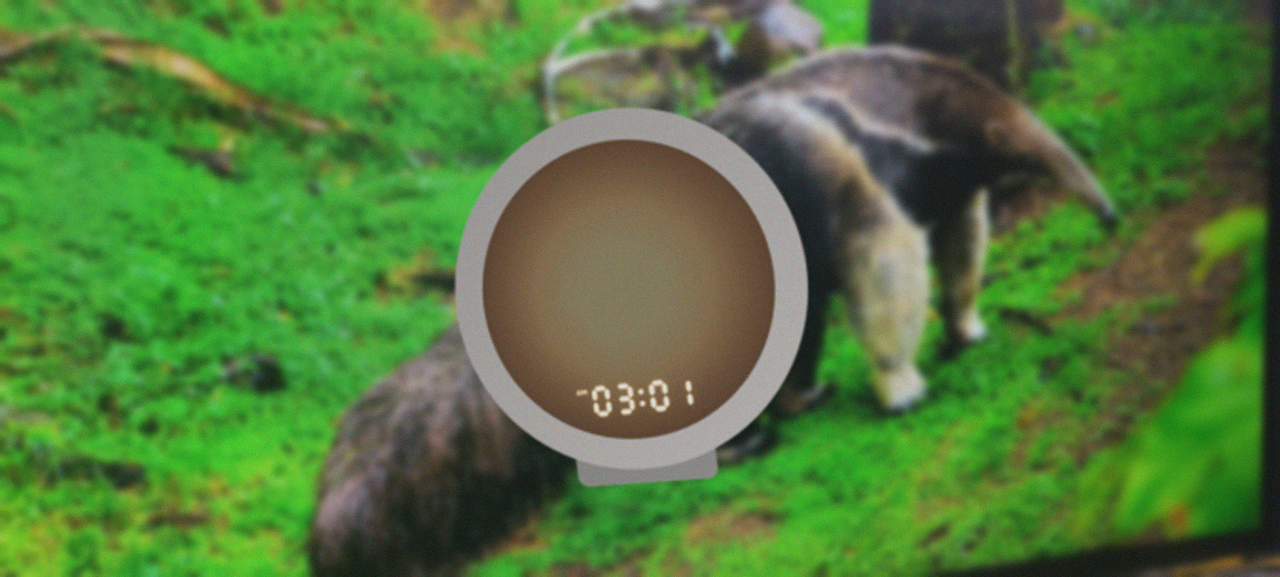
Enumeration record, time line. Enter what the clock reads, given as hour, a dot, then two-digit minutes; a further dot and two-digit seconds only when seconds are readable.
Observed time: 3.01
